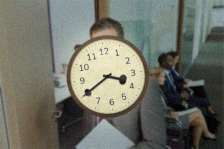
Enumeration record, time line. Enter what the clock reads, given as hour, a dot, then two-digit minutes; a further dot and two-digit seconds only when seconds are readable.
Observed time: 3.40
